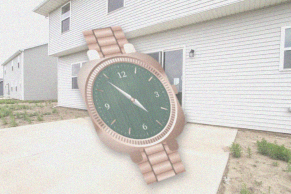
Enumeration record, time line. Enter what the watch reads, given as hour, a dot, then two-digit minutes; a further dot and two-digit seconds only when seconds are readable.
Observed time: 4.54
